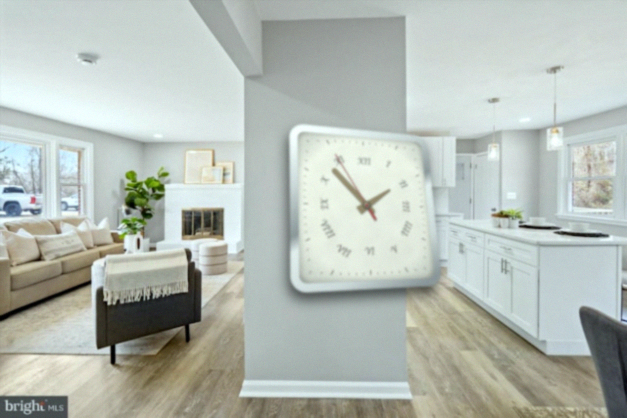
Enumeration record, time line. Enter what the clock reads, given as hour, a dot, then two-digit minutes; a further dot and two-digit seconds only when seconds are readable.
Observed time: 1.52.55
